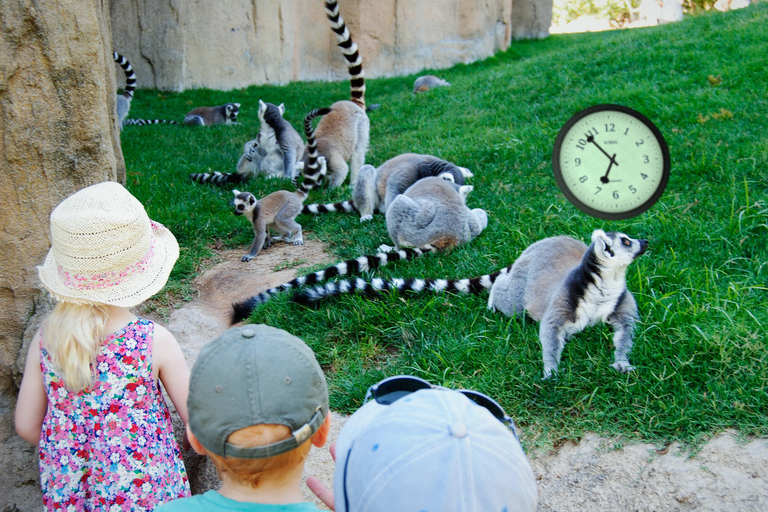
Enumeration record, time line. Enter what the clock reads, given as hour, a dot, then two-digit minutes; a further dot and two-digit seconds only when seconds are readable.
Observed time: 6.53
